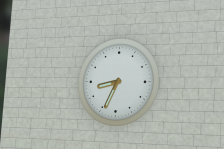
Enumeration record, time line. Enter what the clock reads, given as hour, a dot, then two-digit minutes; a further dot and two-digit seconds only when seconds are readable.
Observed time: 8.34
